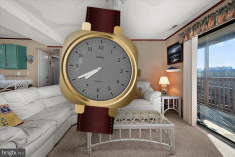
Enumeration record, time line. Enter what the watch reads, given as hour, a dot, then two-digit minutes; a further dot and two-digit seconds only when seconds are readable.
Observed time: 7.40
